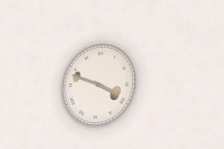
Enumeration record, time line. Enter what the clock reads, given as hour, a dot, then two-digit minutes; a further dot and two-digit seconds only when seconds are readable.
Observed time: 3.48
